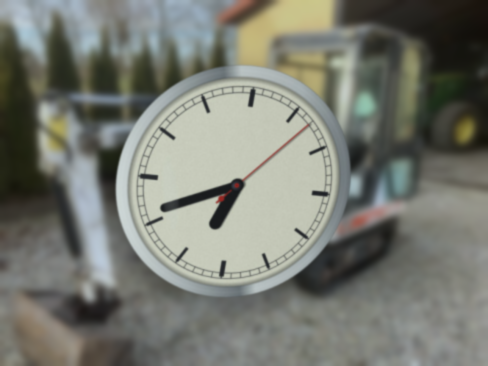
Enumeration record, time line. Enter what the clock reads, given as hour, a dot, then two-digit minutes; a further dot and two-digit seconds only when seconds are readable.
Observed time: 6.41.07
